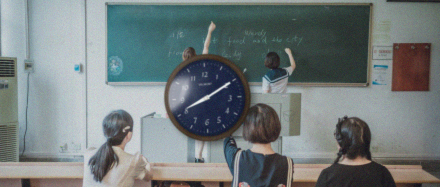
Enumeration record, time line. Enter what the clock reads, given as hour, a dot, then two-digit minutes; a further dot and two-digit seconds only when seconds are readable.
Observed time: 8.10
